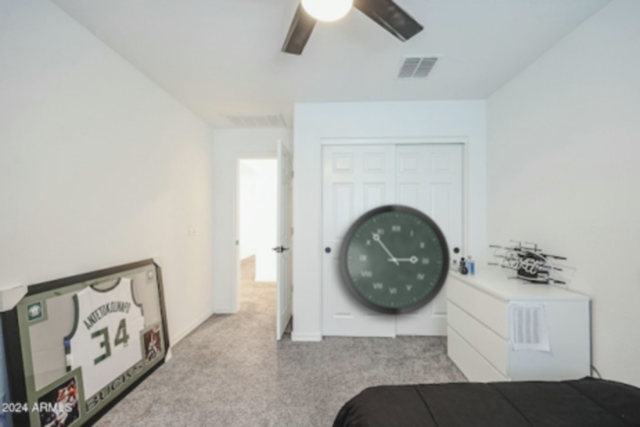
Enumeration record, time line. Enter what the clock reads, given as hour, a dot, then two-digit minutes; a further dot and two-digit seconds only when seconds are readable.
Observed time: 2.53
